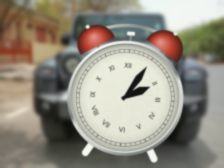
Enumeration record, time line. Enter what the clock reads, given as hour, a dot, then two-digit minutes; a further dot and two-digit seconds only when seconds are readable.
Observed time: 2.05
